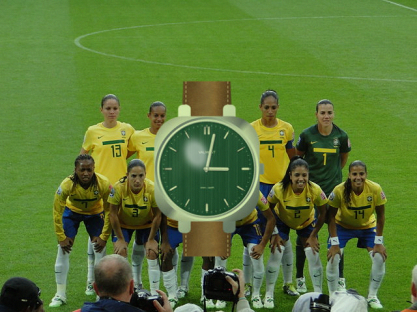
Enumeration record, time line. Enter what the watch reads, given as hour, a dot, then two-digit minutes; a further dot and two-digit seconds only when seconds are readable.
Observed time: 3.02
